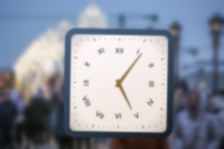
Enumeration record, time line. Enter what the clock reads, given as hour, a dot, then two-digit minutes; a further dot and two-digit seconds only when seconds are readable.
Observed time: 5.06
